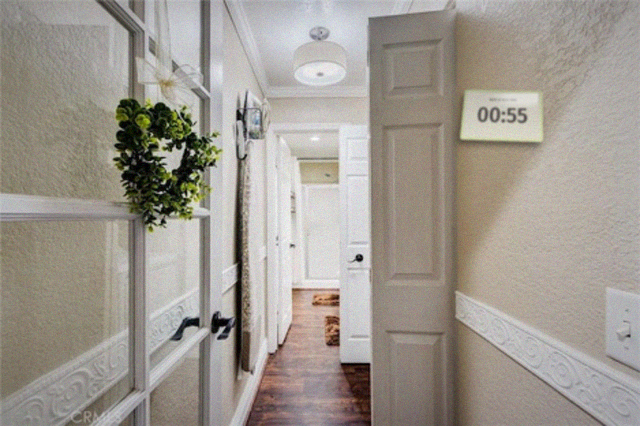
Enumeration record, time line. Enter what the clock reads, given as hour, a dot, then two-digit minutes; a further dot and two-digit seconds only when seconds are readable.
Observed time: 0.55
